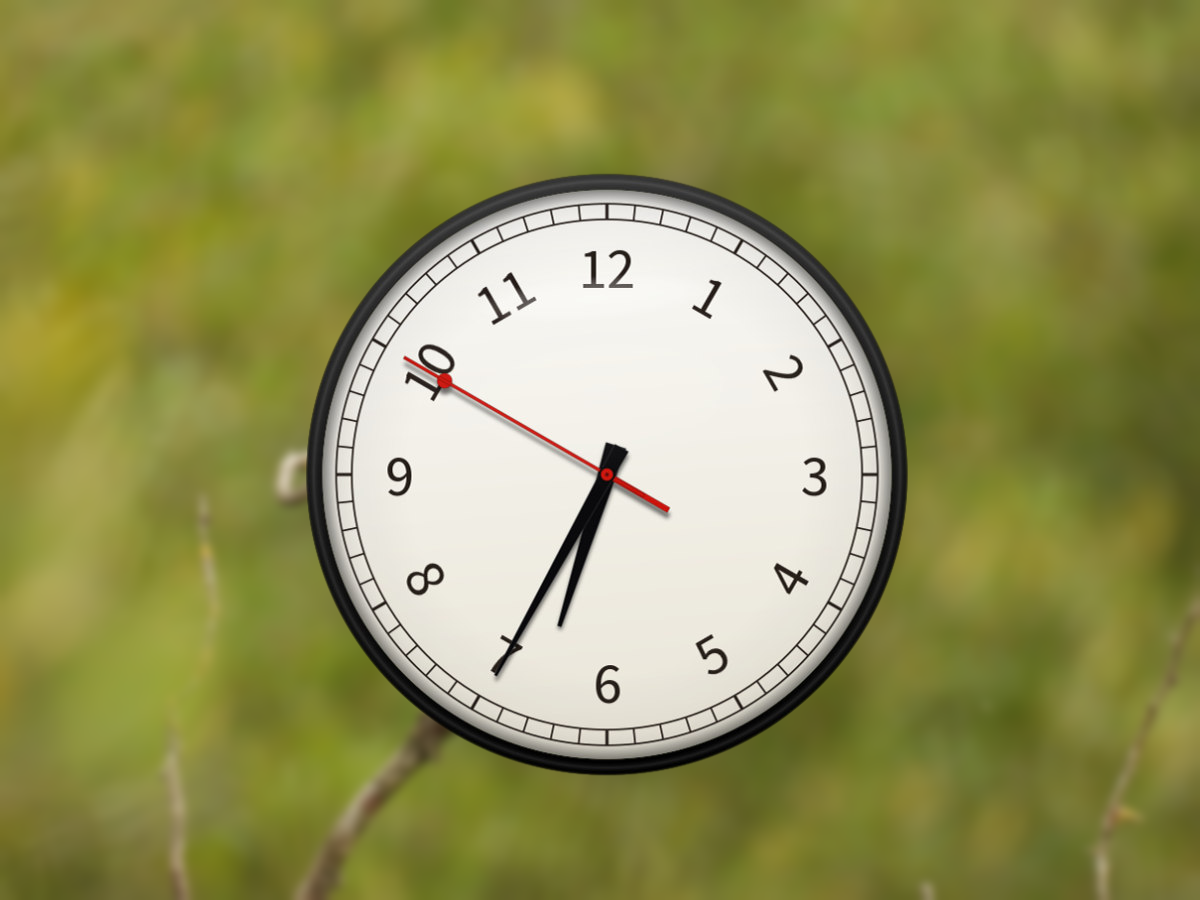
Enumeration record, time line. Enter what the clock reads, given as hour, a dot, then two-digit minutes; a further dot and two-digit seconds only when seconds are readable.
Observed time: 6.34.50
